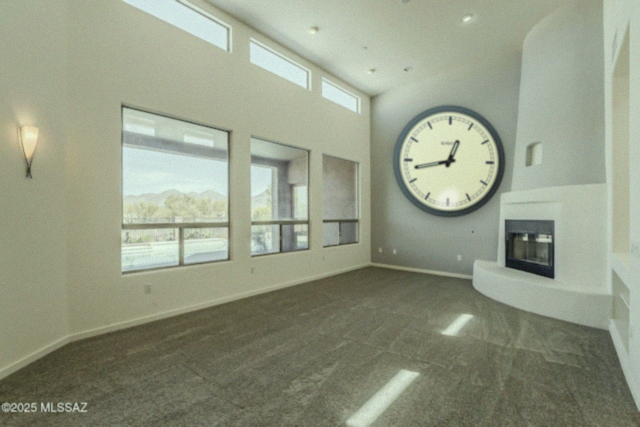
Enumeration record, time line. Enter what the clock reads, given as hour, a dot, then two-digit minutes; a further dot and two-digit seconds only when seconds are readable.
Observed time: 12.43
